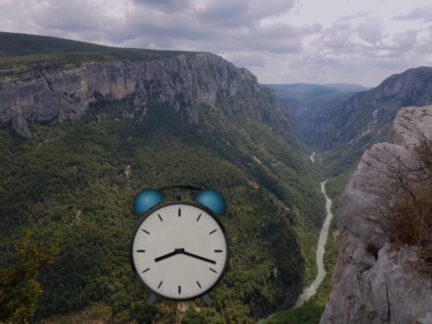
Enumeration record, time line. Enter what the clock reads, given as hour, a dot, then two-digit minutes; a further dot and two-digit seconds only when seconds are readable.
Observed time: 8.18
